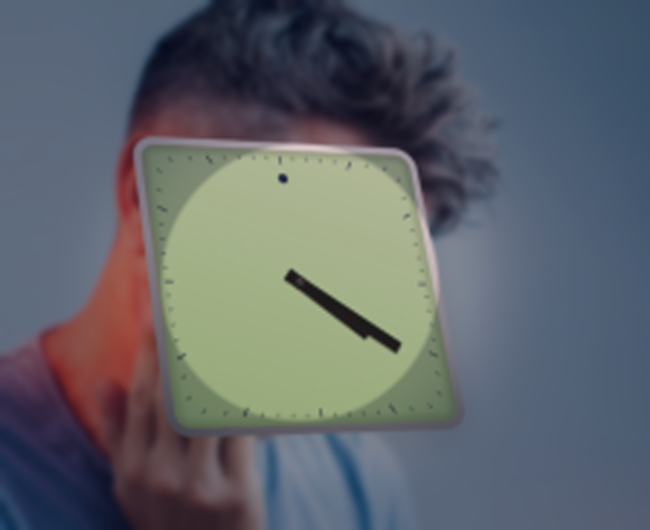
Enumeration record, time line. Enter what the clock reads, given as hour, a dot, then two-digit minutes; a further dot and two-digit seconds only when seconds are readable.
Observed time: 4.21
